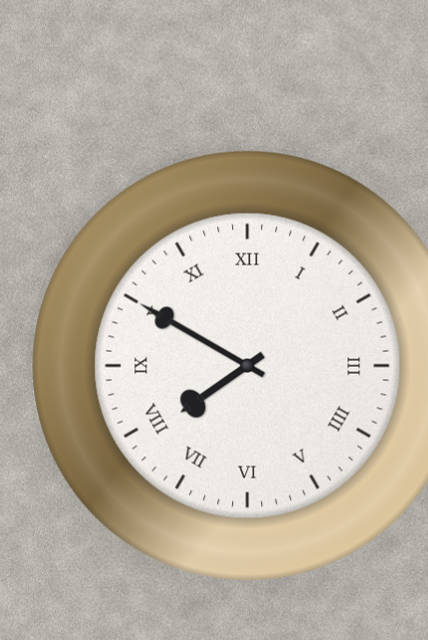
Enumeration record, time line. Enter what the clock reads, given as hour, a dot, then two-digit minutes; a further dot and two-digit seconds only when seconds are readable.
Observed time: 7.50
